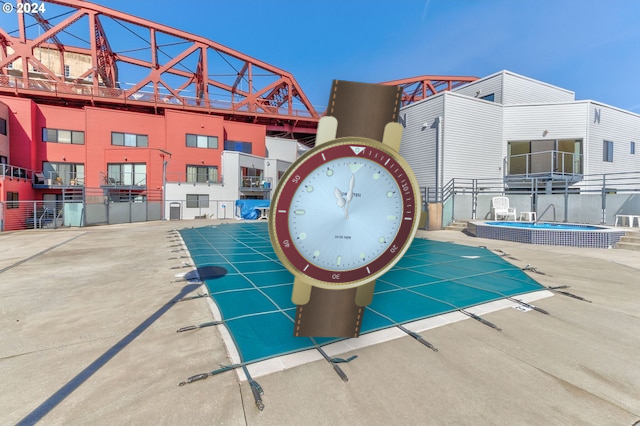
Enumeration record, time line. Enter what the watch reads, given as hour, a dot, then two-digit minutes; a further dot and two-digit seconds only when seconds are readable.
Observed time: 11.00
